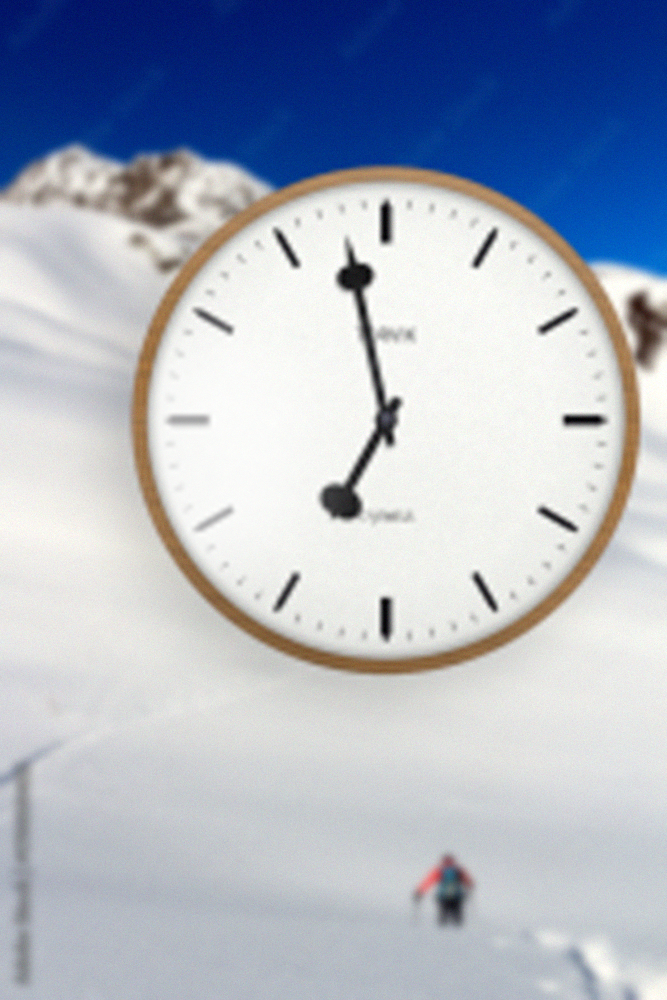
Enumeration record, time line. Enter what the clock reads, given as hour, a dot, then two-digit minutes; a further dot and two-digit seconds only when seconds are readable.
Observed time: 6.58
